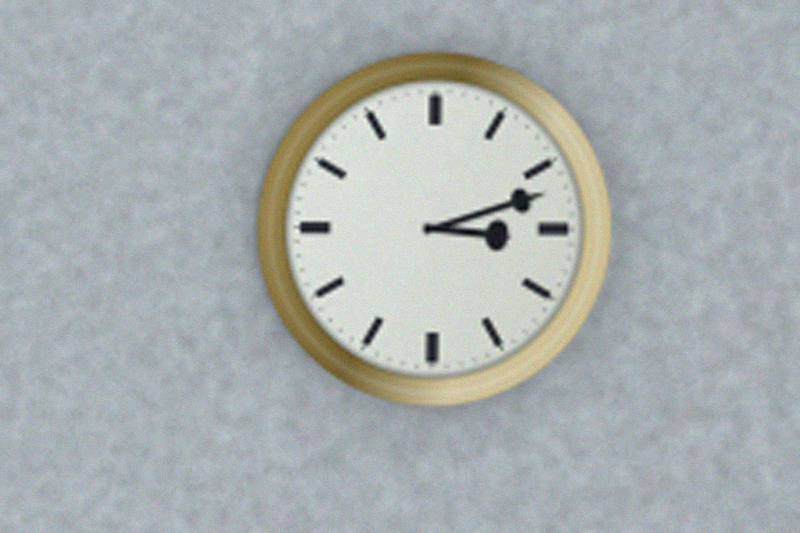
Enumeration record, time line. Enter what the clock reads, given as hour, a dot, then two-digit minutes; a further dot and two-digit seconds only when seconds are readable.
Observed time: 3.12
